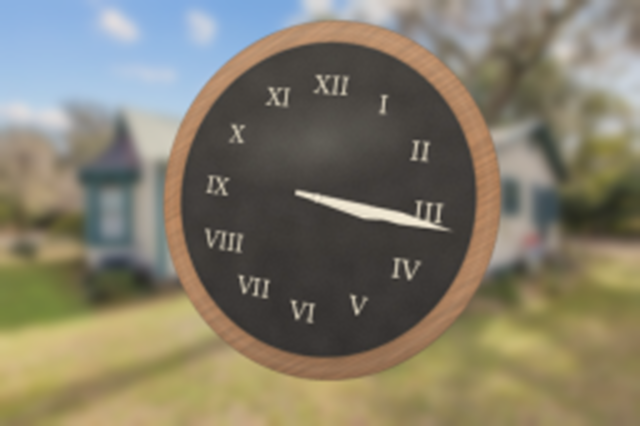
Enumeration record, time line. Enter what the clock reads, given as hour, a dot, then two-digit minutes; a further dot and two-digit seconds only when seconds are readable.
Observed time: 3.16
